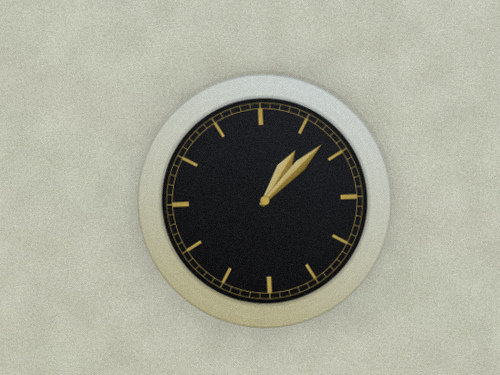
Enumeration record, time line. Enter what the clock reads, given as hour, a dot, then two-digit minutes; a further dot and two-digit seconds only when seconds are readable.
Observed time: 1.08
